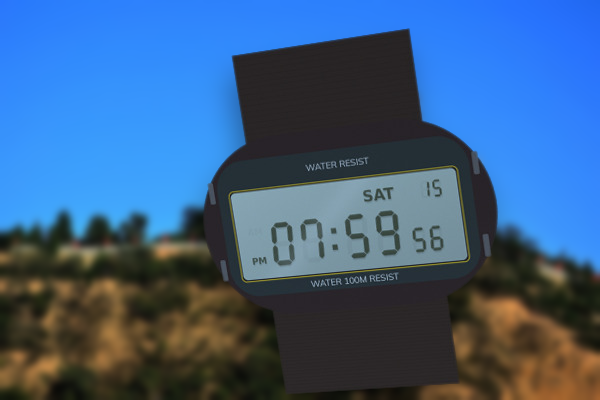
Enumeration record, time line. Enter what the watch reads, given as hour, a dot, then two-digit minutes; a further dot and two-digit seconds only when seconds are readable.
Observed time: 7.59.56
